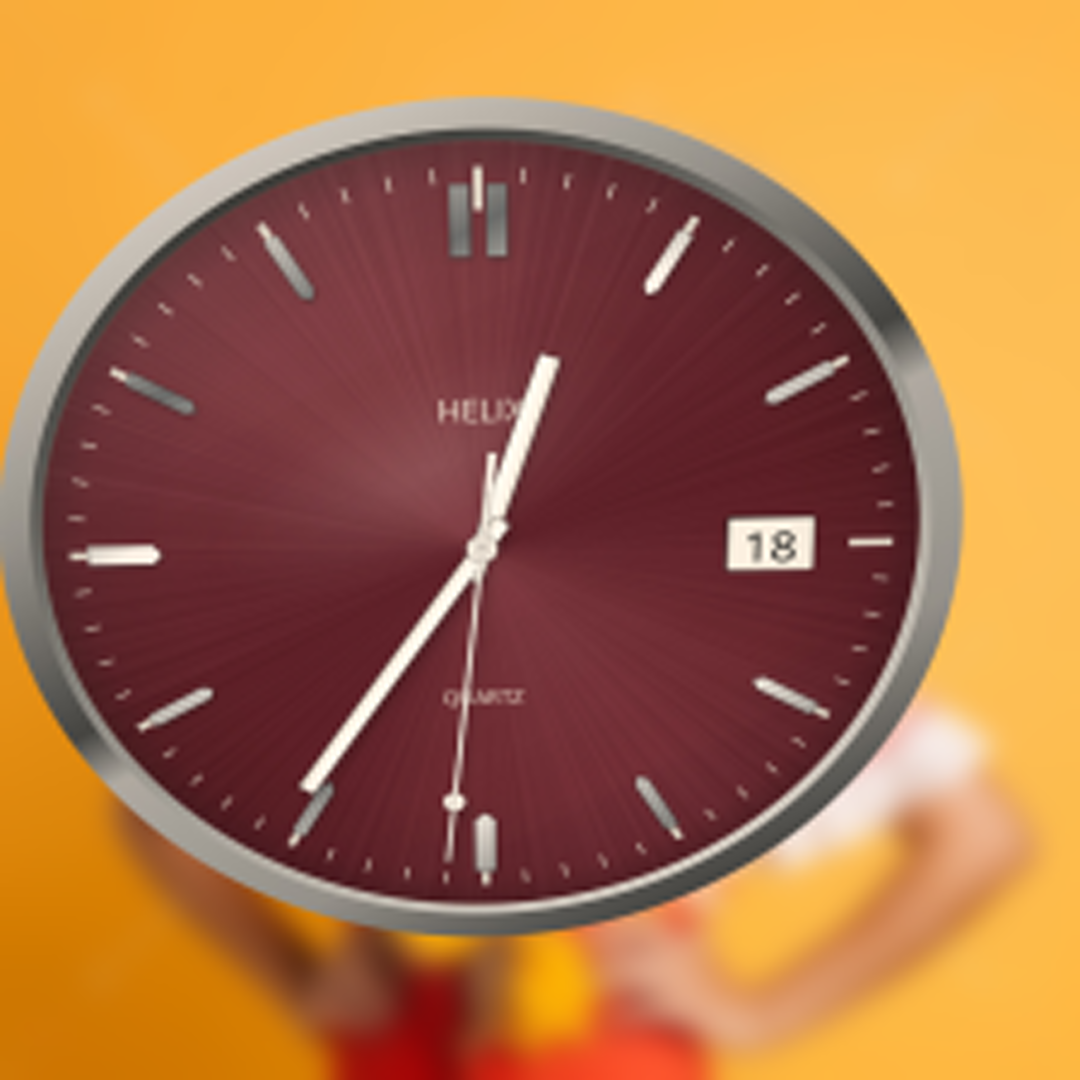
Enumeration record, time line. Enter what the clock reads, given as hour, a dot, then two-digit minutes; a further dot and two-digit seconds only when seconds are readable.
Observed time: 12.35.31
